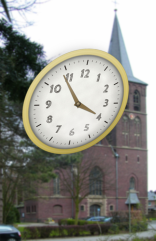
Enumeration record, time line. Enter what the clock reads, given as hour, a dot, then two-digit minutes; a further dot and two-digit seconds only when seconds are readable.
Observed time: 3.54
